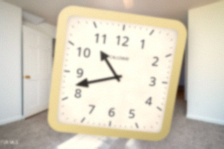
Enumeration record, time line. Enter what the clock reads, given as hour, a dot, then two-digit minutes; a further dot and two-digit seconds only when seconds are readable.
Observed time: 10.42
